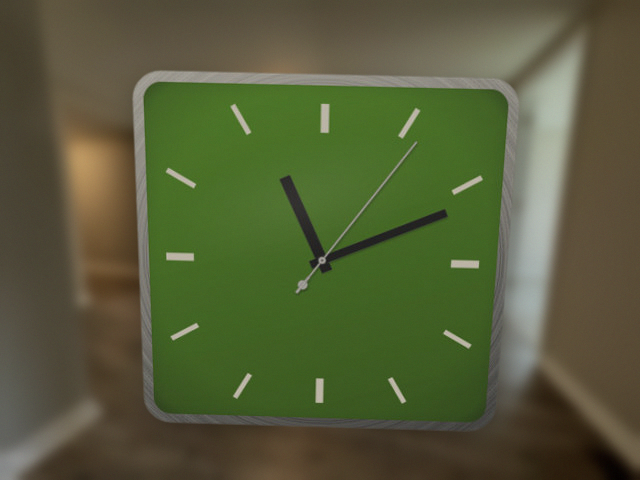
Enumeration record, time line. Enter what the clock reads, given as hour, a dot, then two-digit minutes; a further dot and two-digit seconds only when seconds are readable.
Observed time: 11.11.06
